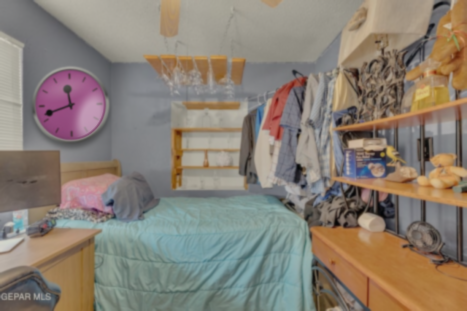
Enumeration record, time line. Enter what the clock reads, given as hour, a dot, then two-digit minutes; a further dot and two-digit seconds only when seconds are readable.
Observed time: 11.42
